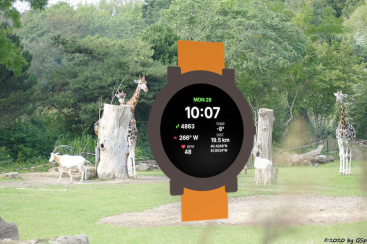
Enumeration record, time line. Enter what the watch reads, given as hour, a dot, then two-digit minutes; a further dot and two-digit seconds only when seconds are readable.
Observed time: 10.07
